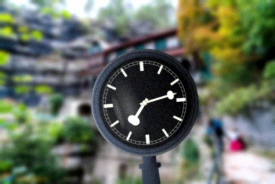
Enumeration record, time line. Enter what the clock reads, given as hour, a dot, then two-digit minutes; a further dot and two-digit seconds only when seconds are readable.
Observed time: 7.13
